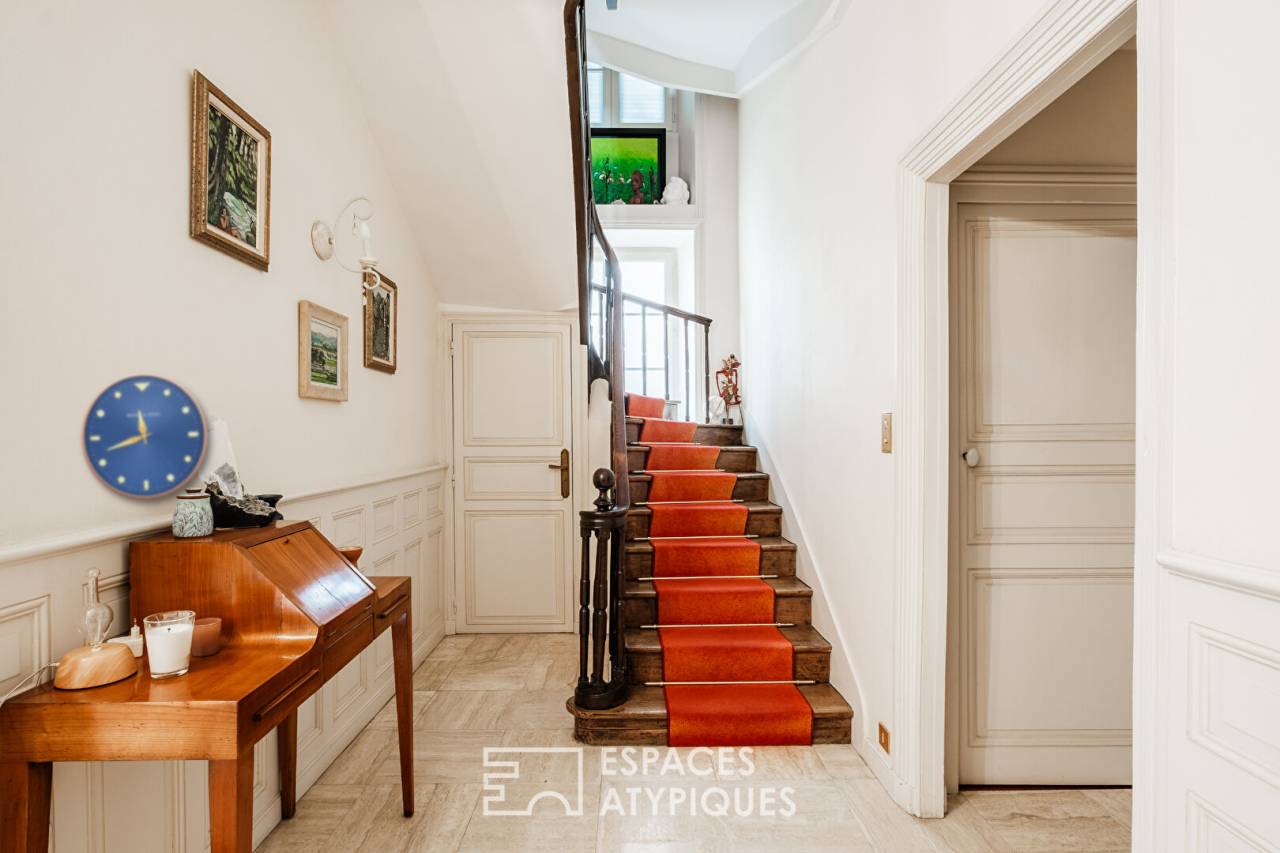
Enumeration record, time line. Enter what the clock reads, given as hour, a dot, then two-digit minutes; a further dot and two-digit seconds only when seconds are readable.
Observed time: 11.42
